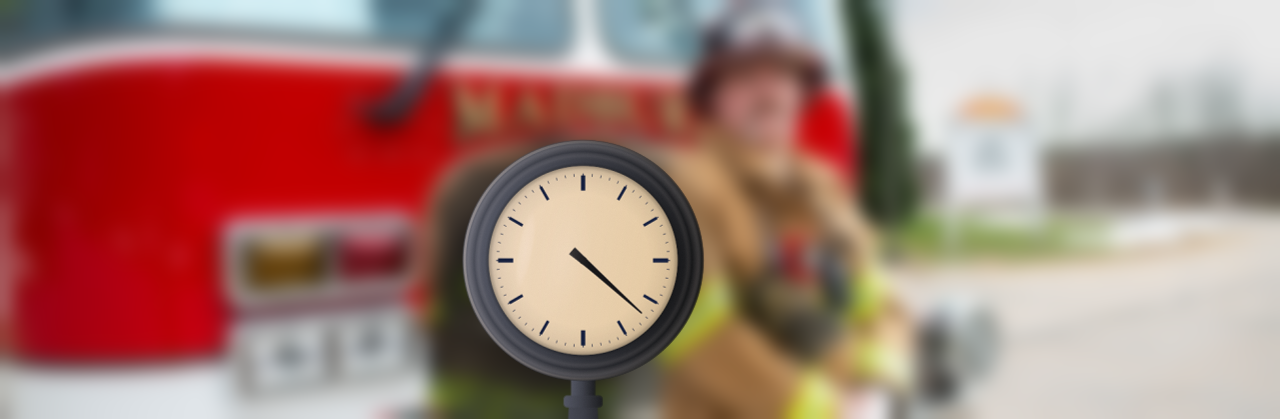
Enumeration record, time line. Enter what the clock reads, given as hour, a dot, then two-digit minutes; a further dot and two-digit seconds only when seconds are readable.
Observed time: 4.22
